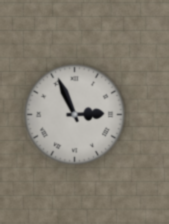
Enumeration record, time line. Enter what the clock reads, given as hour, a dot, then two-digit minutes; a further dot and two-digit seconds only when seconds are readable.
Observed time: 2.56
